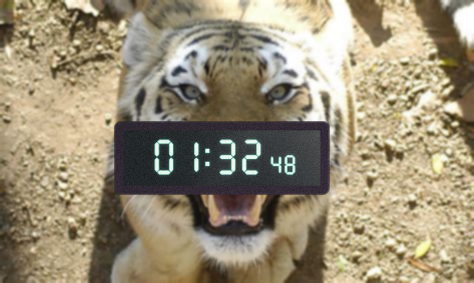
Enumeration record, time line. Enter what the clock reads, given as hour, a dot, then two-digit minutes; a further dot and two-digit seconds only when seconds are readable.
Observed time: 1.32.48
